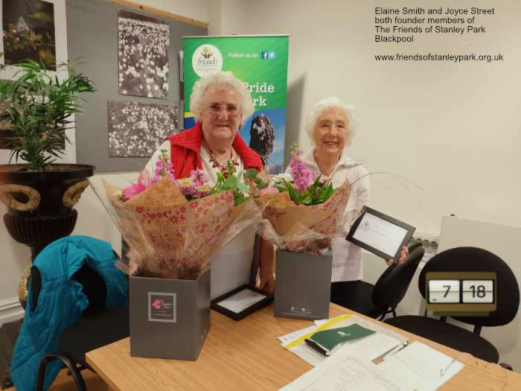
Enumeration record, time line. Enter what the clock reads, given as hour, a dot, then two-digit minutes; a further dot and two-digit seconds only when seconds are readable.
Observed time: 7.18
